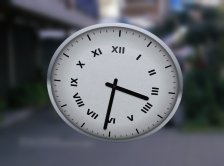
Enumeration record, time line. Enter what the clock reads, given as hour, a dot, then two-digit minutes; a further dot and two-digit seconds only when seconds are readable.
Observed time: 3.31
